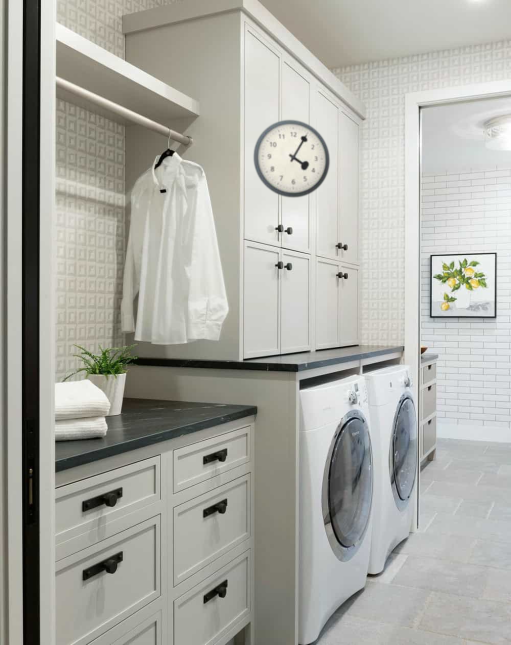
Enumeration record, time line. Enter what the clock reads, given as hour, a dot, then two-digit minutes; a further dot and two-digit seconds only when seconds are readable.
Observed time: 4.05
